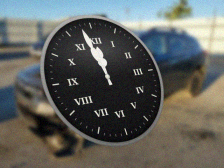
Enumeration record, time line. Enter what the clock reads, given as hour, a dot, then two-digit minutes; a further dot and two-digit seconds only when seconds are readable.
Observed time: 11.58
